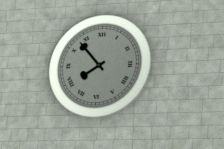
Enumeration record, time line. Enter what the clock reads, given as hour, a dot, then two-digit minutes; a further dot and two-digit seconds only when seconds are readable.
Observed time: 7.53
